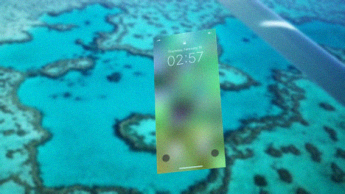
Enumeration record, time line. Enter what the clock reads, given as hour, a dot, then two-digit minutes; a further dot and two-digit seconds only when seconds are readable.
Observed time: 2.57
